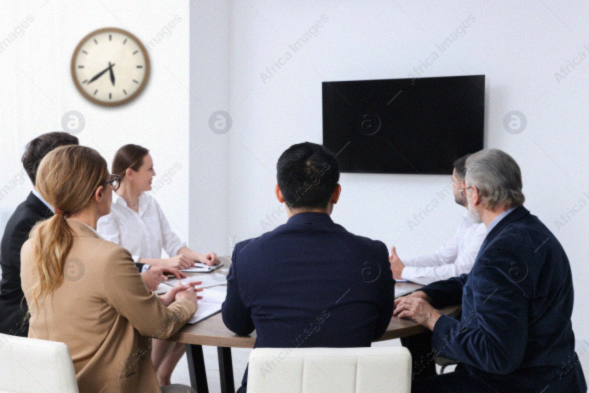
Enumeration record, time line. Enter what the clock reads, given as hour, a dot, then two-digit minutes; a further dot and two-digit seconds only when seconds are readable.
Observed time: 5.39
